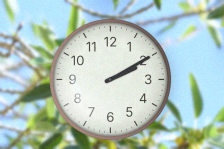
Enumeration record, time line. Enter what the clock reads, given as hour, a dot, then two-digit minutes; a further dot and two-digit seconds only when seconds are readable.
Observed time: 2.10
